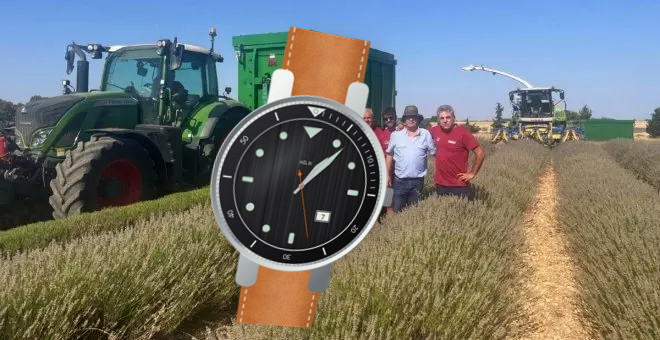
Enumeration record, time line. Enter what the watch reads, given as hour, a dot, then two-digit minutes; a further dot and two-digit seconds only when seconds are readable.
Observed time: 1.06.27
